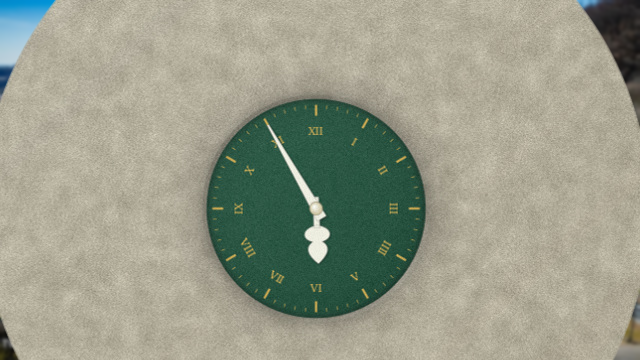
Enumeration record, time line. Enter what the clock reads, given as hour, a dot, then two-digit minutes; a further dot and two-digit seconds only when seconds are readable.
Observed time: 5.55
